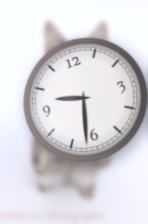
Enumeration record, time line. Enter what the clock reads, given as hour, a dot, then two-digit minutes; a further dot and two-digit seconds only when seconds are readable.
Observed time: 9.32
